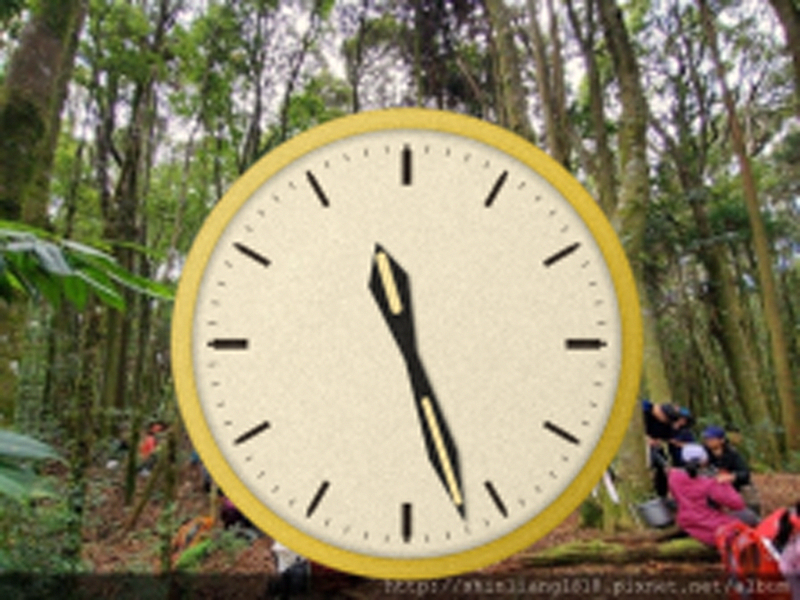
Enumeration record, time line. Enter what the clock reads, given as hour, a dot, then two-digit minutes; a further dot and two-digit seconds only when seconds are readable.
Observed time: 11.27
